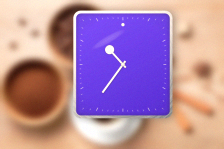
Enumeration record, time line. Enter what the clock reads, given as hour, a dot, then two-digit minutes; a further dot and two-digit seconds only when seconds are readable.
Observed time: 10.36
